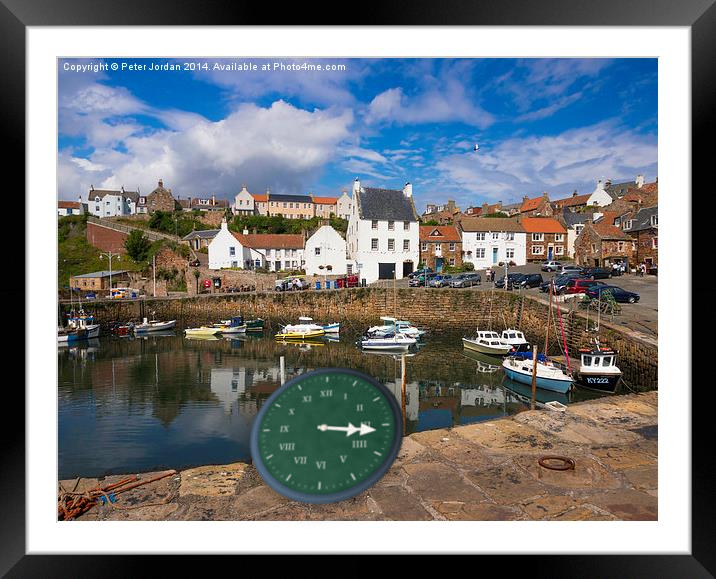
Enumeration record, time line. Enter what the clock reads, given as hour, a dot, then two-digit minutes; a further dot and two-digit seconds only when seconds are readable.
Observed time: 3.16
